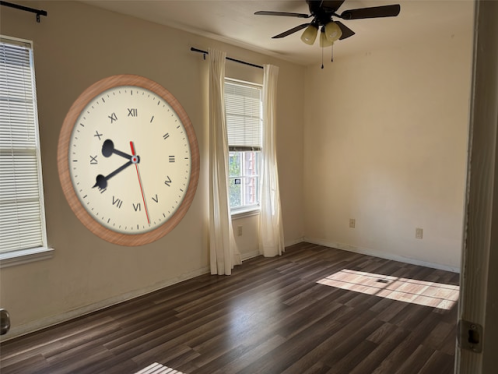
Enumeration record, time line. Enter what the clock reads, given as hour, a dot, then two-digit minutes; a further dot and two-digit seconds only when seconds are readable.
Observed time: 9.40.28
